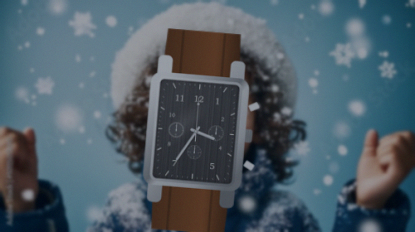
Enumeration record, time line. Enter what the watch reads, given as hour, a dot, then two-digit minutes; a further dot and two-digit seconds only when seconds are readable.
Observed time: 3.35
